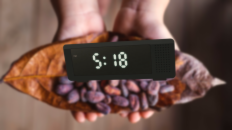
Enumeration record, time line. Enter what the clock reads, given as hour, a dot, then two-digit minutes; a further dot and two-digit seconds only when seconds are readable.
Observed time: 5.18
